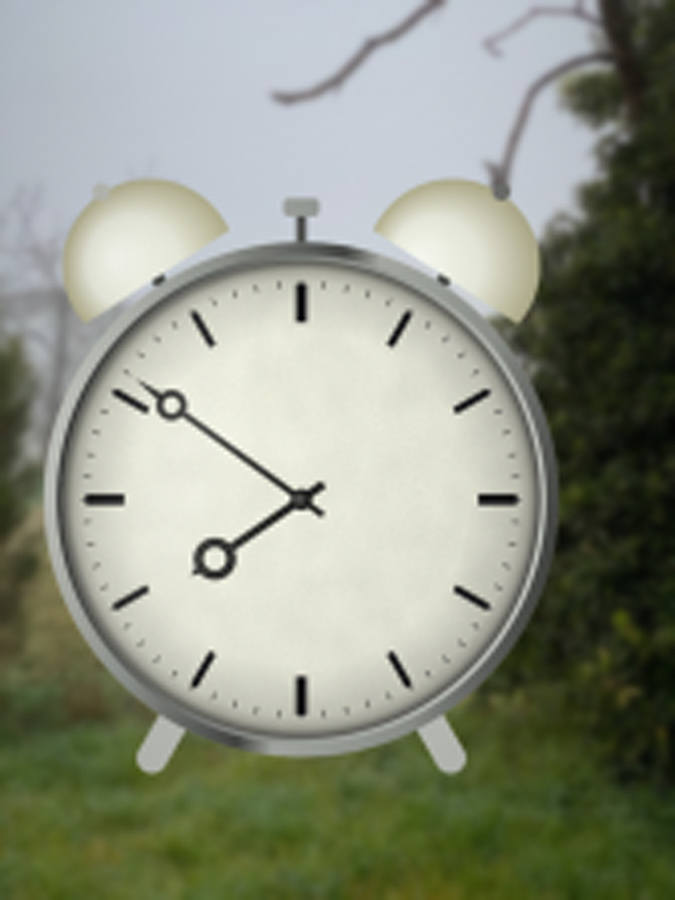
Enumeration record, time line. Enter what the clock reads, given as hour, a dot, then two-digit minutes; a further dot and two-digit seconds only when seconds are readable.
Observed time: 7.51
